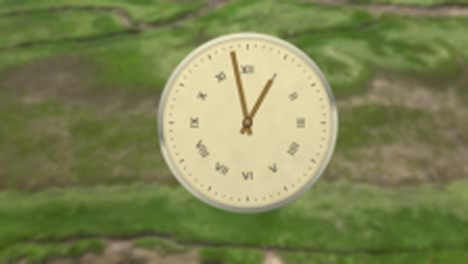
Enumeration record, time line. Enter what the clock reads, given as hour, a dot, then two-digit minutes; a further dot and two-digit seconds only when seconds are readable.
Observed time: 12.58
